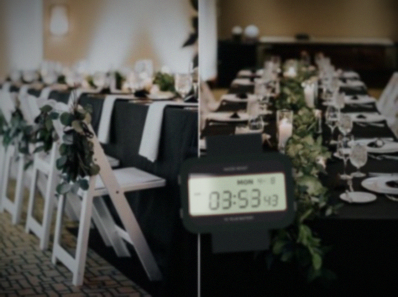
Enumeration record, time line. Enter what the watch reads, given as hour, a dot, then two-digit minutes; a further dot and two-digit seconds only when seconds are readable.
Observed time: 3.53.43
